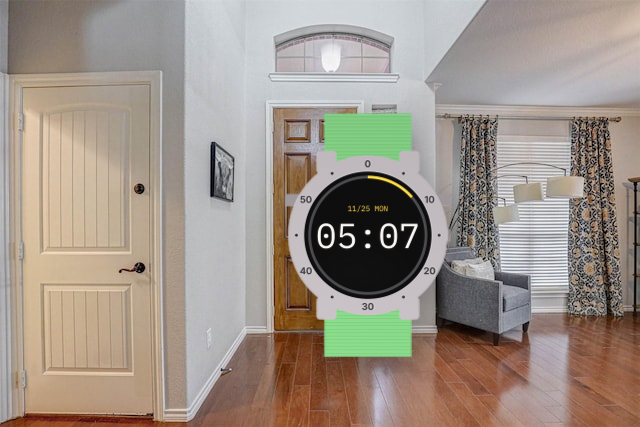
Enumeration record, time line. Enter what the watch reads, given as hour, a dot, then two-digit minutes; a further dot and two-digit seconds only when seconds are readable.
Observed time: 5.07
